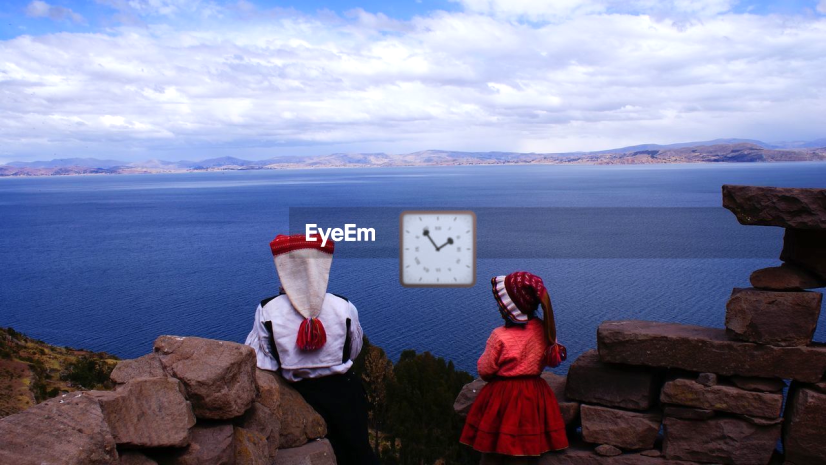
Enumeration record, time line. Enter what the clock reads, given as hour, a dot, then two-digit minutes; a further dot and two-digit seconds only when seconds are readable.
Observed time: 1.54
